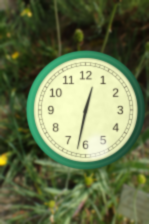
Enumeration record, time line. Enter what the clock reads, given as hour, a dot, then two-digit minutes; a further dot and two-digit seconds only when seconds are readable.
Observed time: 12.32
